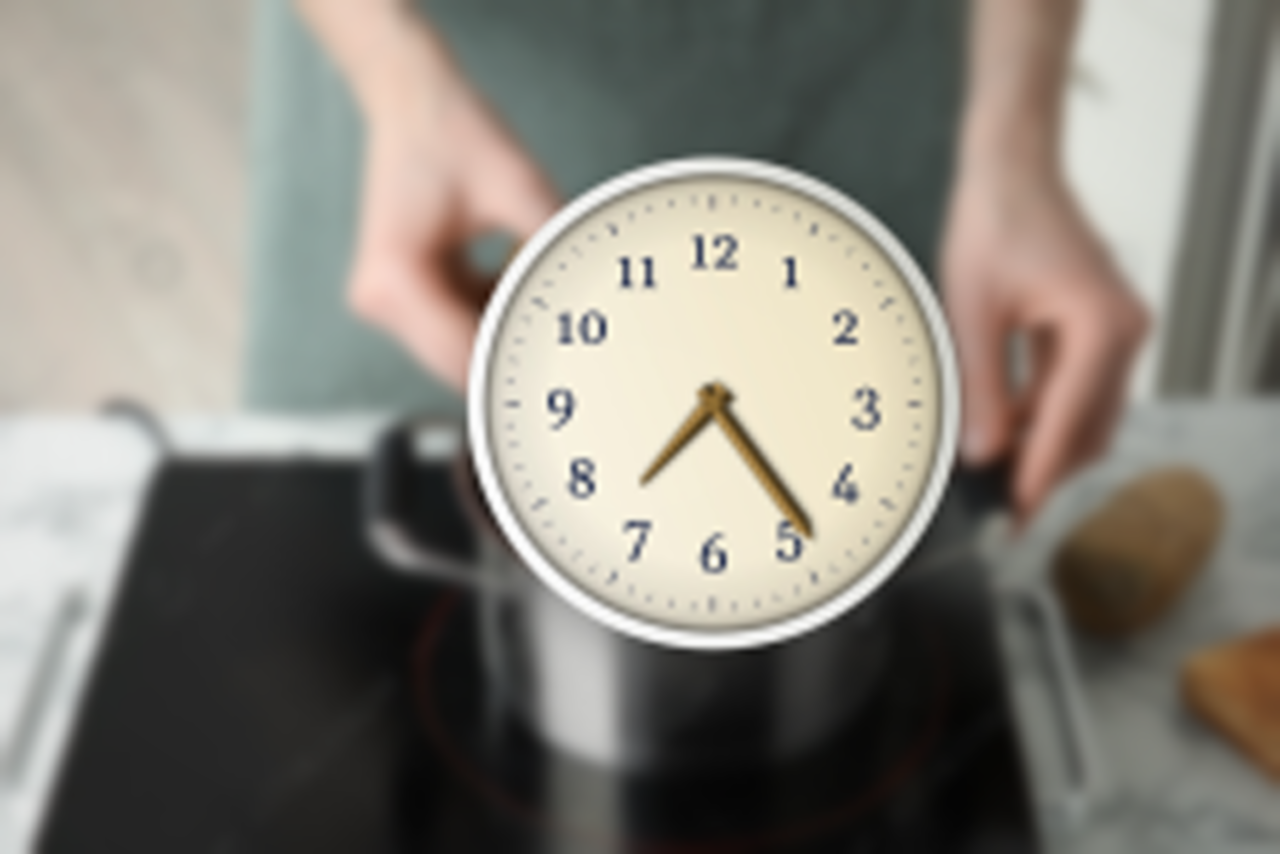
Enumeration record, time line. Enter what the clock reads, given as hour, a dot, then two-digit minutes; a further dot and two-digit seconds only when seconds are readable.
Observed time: 7.24
